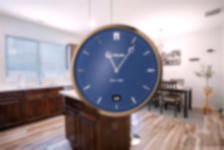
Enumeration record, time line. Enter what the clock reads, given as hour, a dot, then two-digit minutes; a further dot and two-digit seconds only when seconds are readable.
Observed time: 11.06
